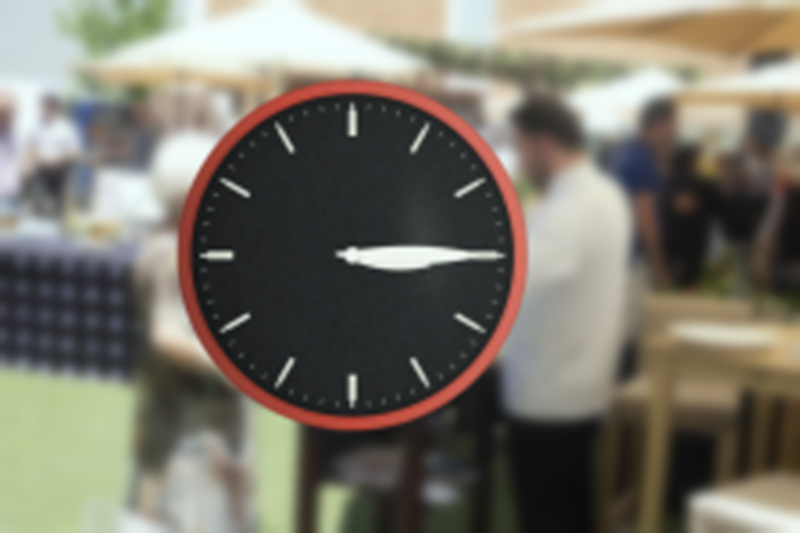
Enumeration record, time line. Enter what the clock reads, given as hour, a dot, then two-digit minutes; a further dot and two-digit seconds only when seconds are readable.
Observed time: 3.15
